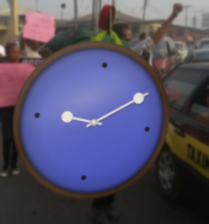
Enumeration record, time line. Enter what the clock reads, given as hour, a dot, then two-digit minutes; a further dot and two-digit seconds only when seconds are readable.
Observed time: 9.09
